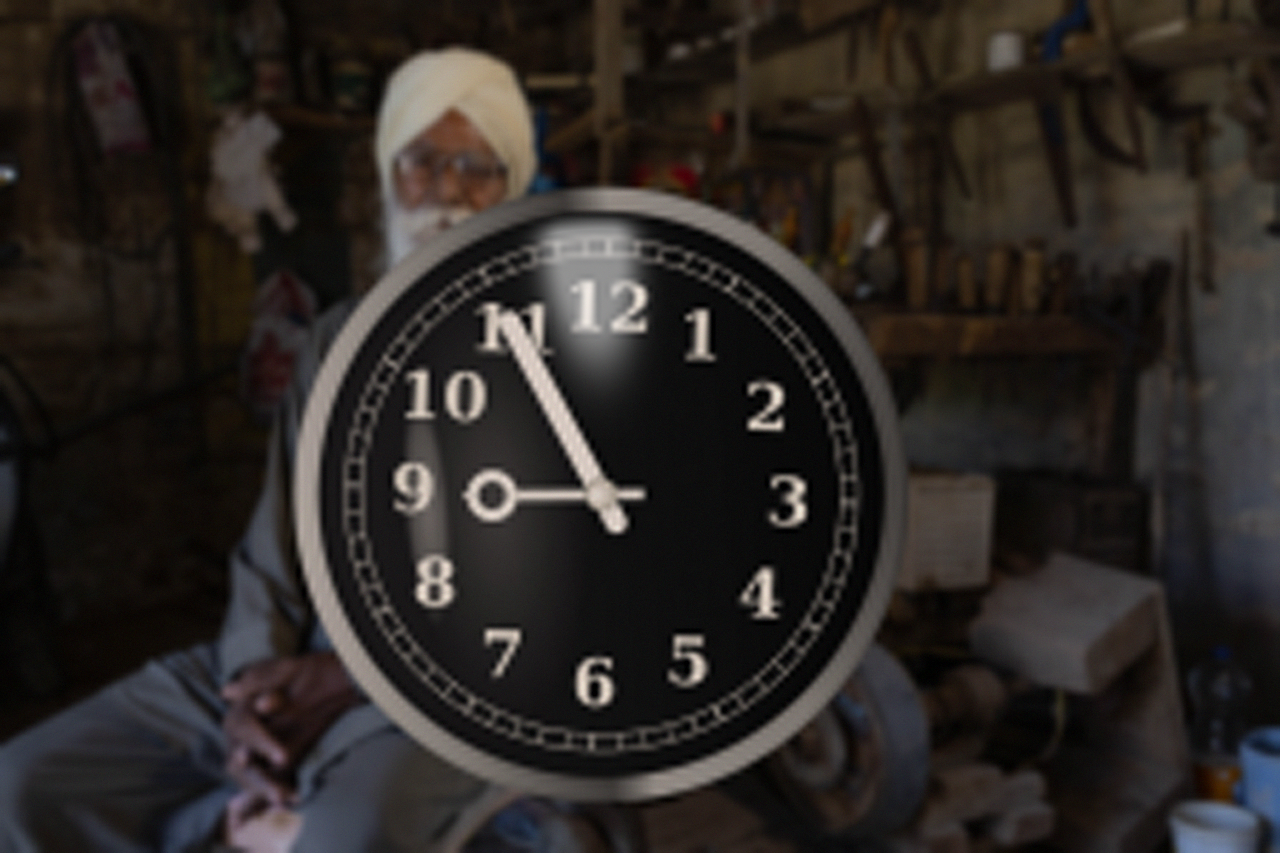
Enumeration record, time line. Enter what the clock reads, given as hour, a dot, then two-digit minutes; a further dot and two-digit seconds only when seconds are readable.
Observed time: 8.55
